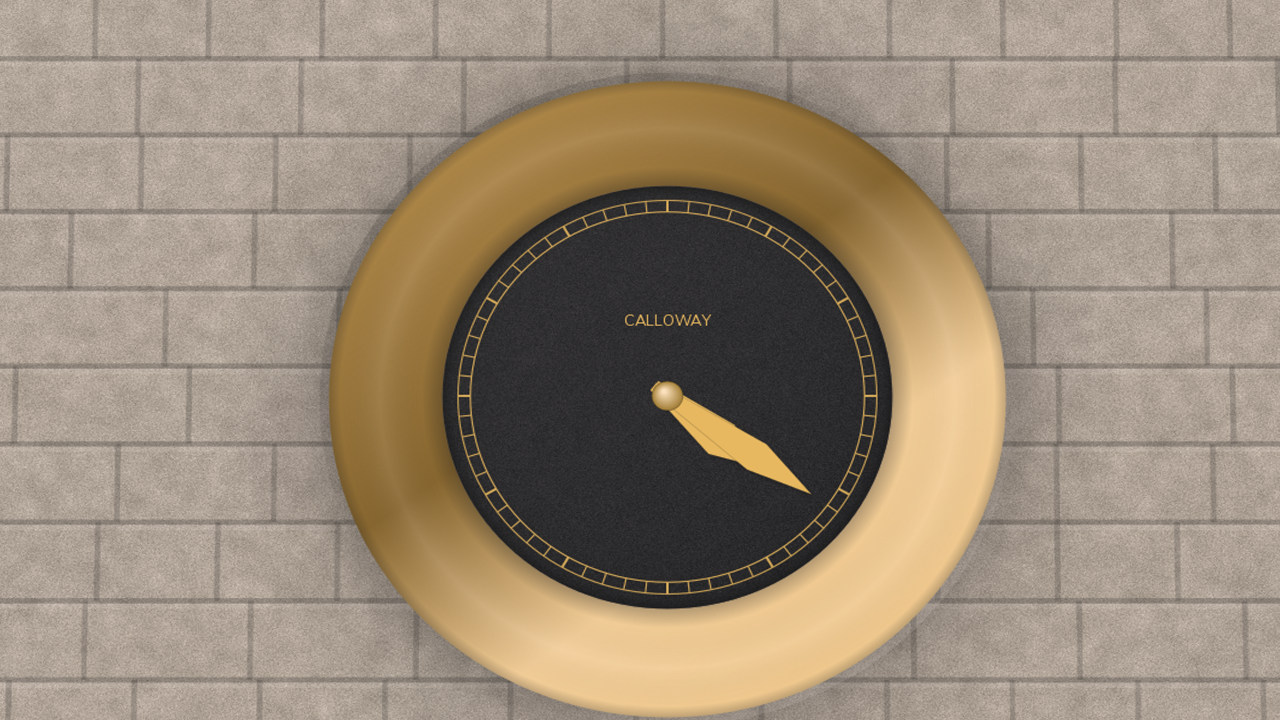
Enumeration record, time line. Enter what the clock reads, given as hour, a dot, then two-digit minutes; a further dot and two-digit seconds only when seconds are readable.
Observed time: 4.21
